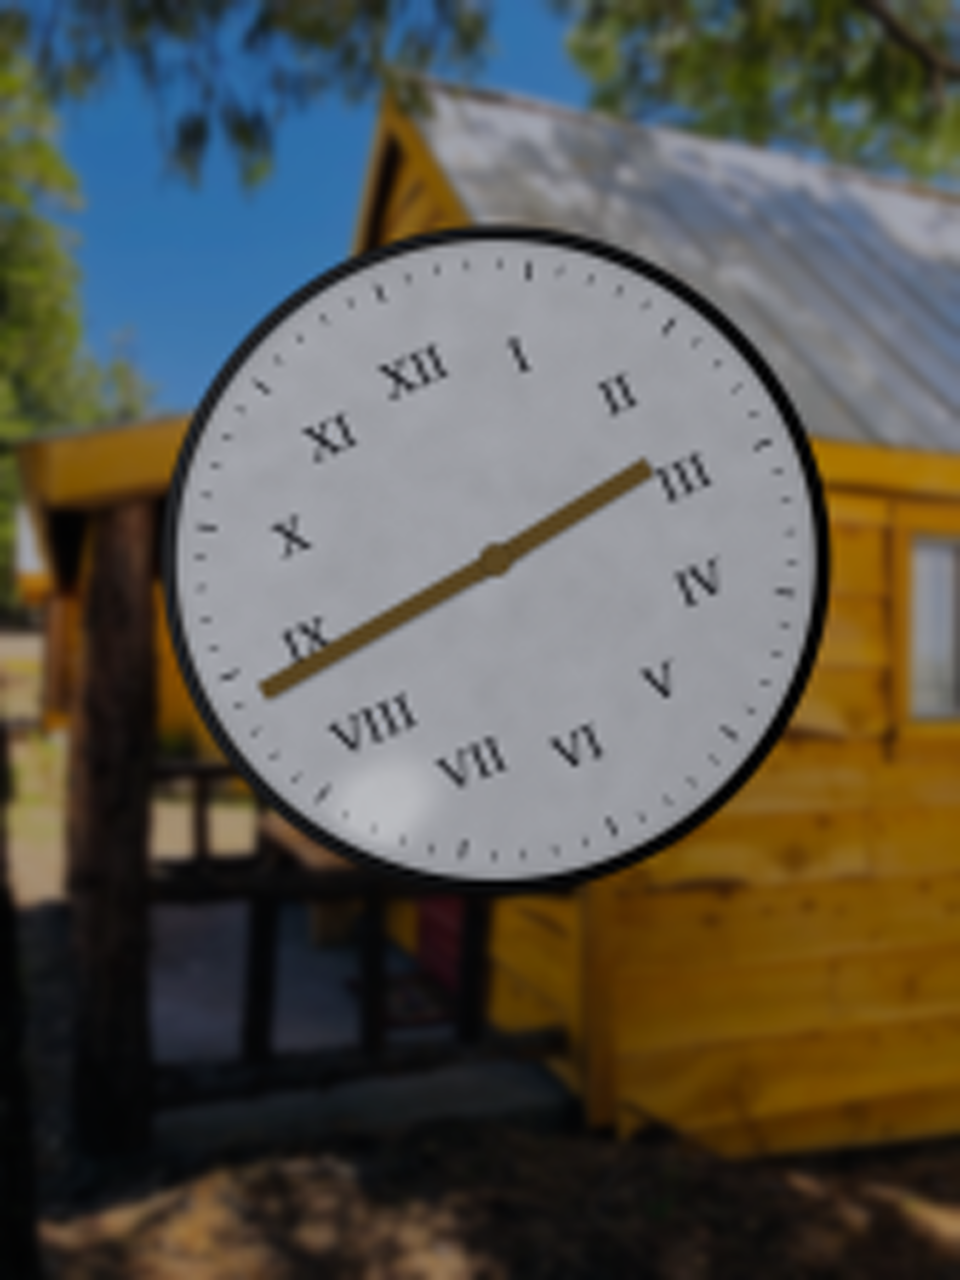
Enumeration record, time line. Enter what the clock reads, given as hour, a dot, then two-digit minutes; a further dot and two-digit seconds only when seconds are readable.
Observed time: 2.44
